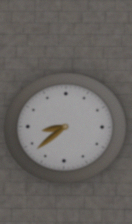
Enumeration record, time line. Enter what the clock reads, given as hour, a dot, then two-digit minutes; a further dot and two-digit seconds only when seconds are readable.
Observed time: 8.38
